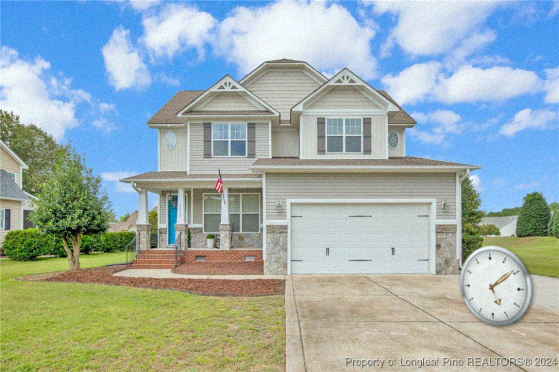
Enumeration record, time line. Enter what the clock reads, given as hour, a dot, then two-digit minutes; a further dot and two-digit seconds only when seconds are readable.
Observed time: 5.09
